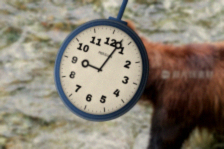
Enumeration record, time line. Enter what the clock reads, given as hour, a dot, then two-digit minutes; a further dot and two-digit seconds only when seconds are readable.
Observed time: 9.03
